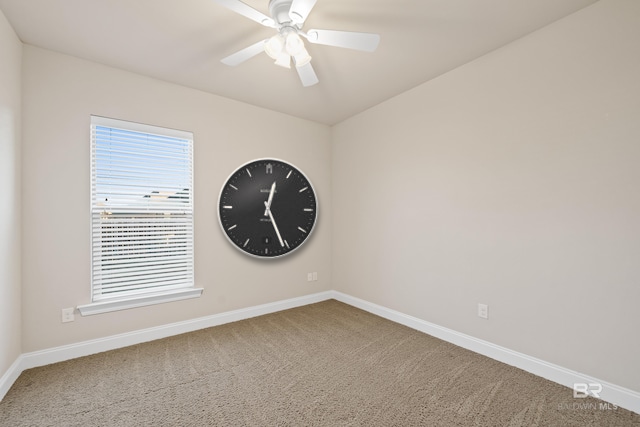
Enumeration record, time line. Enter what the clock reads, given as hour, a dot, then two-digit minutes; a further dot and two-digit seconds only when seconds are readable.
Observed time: 12.26
